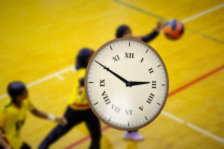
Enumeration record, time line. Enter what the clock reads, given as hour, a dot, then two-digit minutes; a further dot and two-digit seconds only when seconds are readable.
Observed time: 2.50
